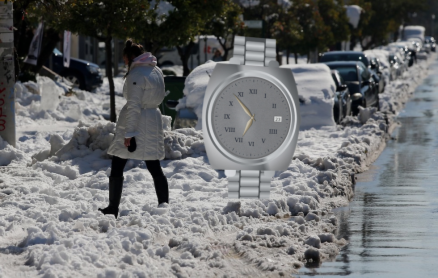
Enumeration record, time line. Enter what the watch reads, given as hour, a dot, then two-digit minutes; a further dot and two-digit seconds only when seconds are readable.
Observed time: 6.53
